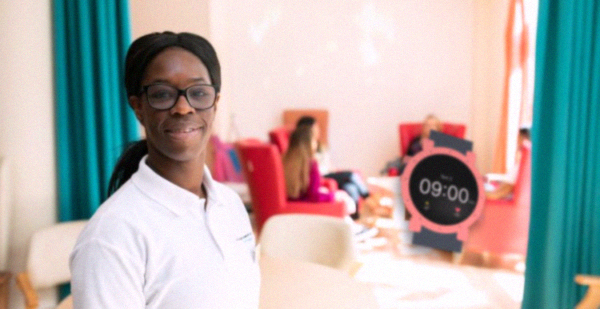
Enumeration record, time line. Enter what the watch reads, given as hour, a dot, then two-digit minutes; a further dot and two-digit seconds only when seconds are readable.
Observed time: 9.00
